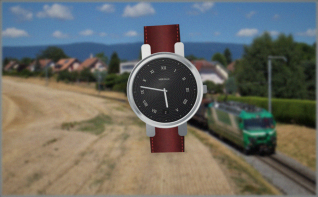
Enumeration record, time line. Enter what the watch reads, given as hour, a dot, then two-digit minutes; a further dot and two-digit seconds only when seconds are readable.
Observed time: 5.47
